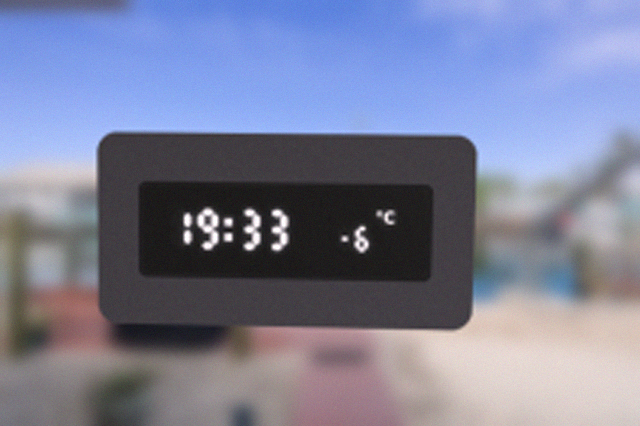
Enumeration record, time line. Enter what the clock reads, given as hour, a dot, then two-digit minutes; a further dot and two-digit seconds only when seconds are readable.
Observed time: 19.33
